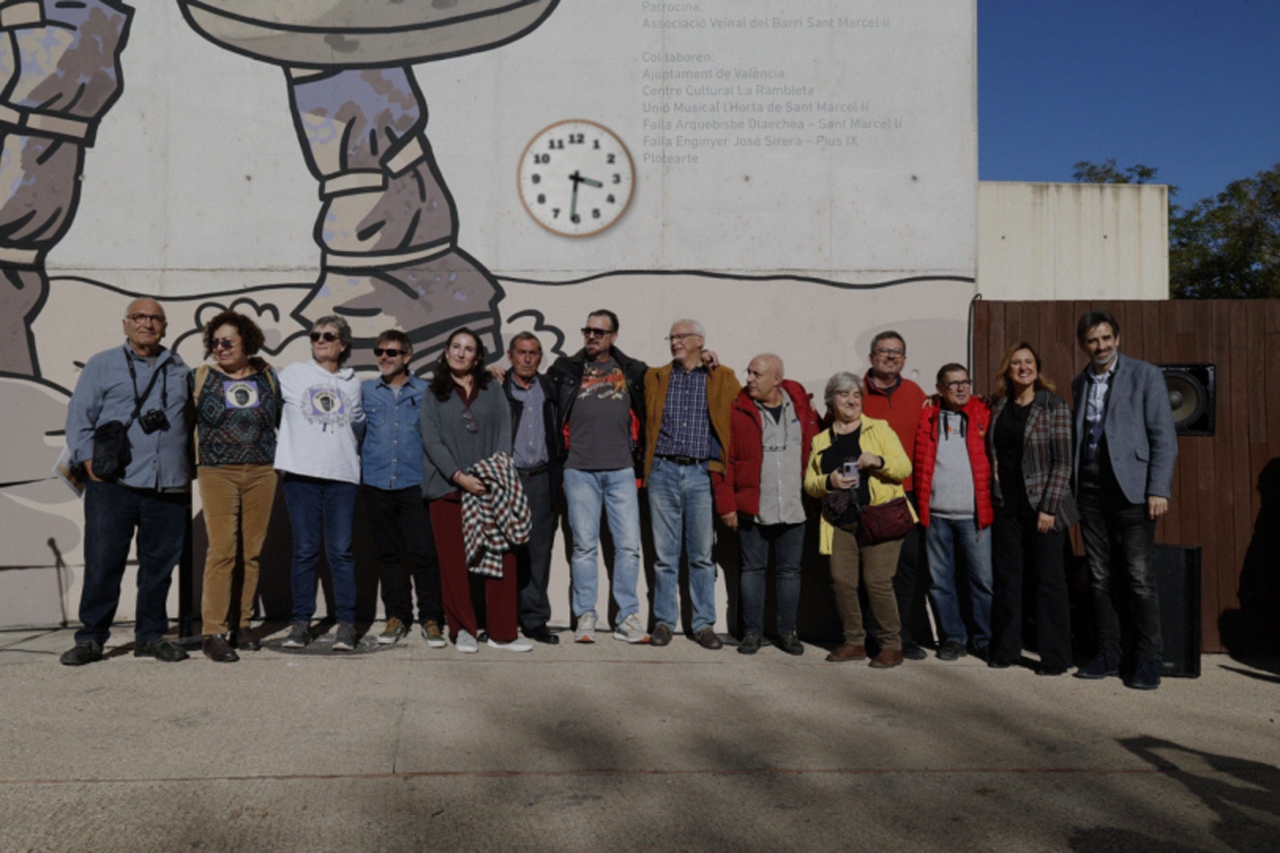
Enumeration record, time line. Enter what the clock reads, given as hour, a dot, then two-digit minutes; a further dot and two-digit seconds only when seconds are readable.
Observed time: 3.31
